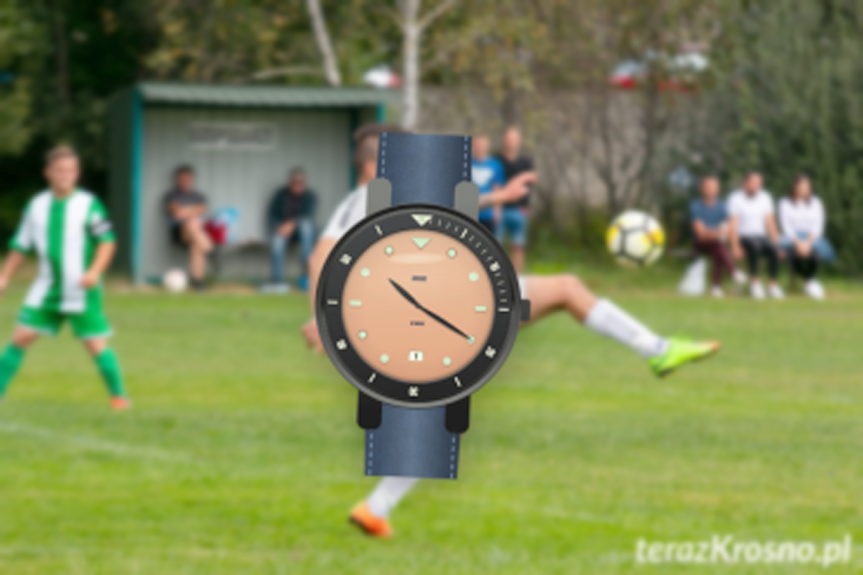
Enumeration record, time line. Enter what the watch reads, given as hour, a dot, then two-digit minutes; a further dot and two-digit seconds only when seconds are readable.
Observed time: 10.20
